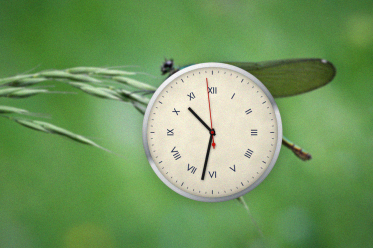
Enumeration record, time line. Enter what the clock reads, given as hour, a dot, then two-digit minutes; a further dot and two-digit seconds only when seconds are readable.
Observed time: 10.31.59
